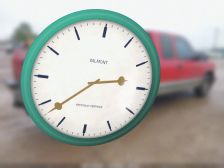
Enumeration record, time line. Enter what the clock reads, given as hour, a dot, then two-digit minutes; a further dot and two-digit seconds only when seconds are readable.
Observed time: 2.38
